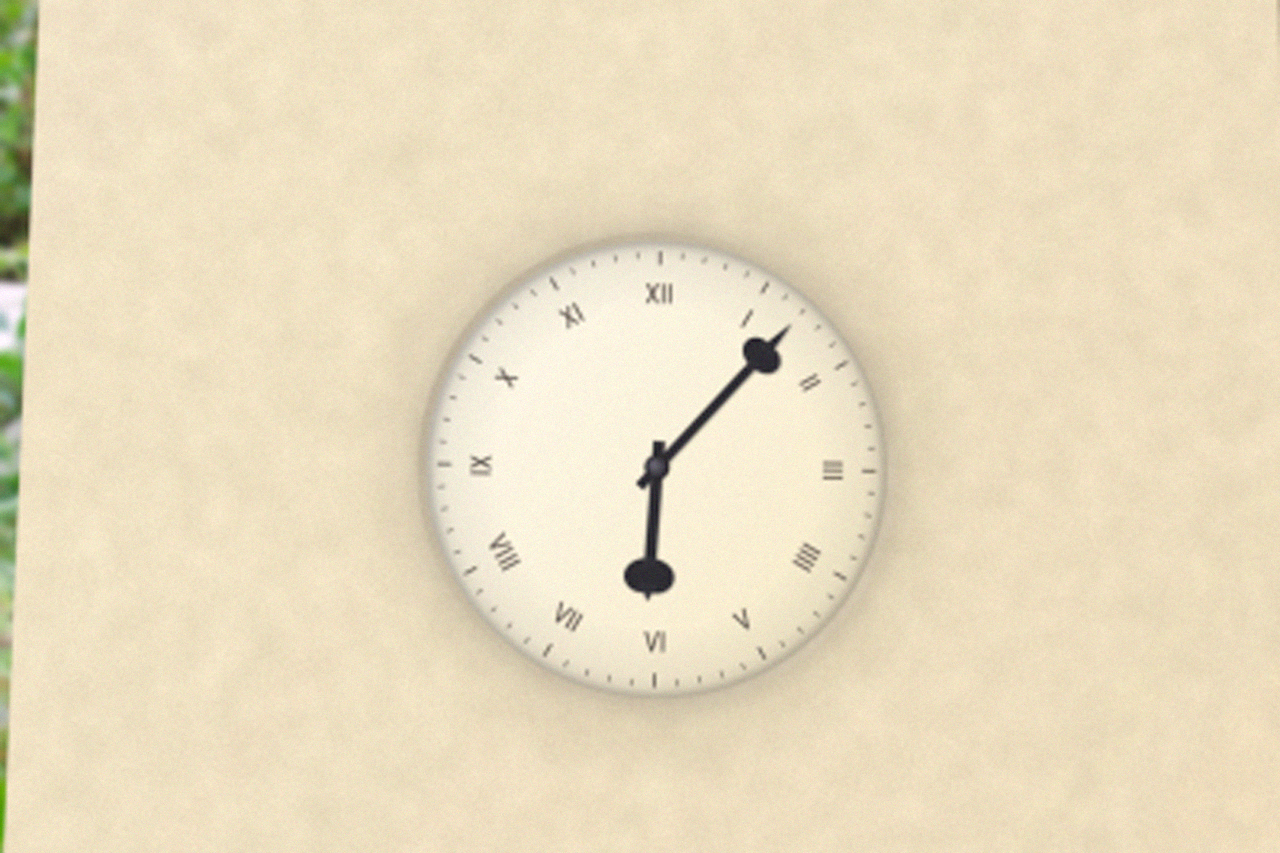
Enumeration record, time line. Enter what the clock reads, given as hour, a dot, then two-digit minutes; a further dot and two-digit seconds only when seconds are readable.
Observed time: 6.07
